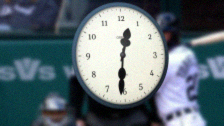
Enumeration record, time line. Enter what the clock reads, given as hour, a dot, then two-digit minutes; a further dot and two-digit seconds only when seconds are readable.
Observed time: 12.31
